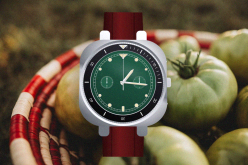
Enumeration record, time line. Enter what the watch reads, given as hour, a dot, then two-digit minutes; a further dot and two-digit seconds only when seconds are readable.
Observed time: 1.16
